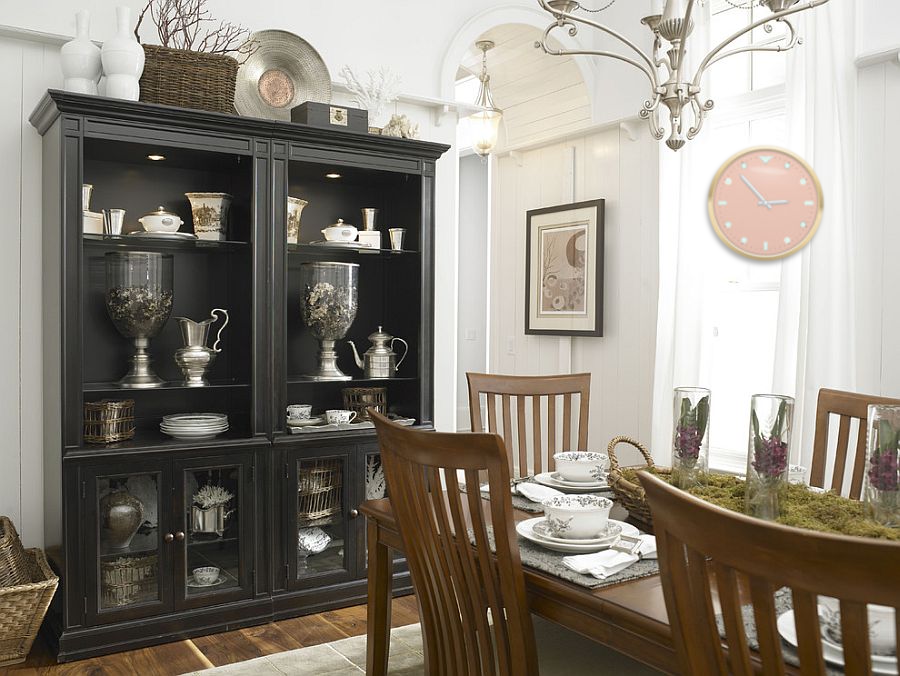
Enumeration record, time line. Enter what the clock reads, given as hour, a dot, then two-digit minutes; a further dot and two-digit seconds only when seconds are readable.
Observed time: 2.53
